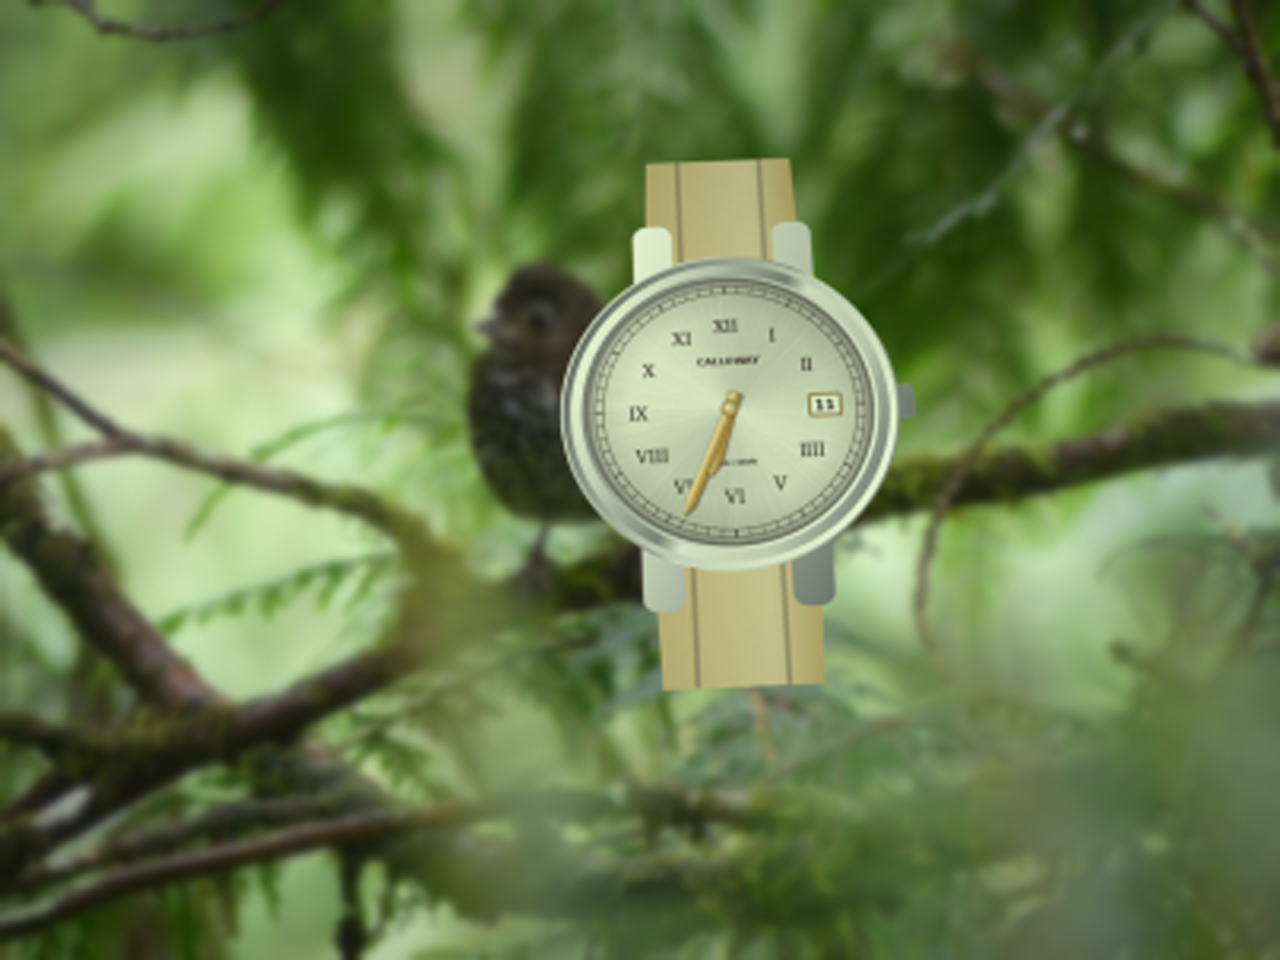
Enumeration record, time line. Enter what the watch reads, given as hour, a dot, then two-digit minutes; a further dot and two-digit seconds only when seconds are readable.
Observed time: 6.34
